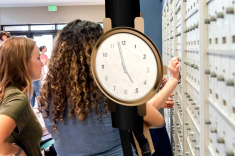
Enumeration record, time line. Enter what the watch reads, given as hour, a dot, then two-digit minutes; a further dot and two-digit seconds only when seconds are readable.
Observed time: 4.58
